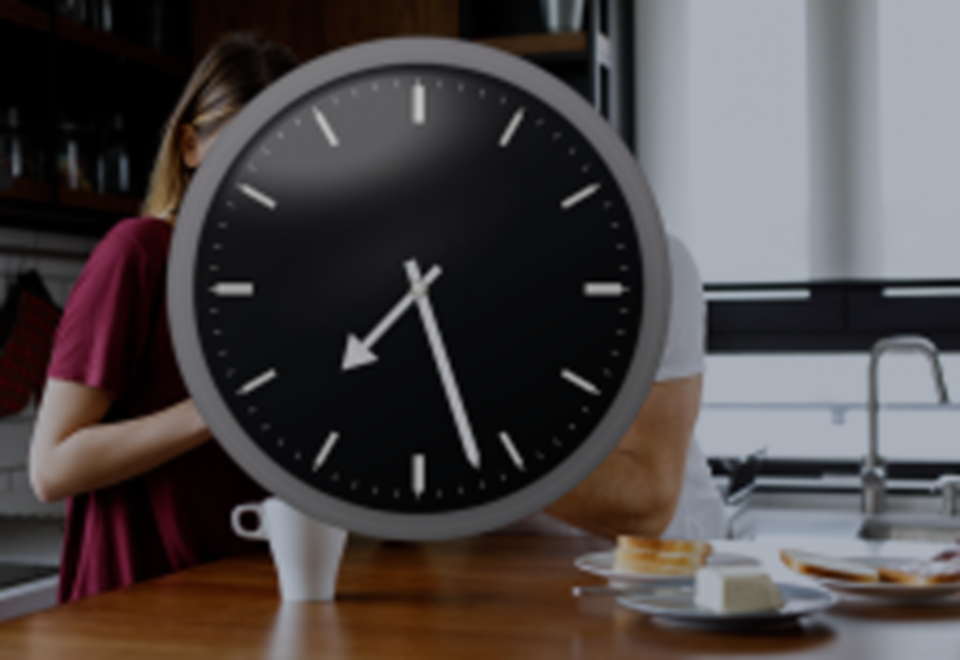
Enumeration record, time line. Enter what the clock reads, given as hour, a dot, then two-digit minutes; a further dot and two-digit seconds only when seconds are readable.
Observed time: 7.27
